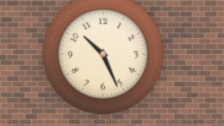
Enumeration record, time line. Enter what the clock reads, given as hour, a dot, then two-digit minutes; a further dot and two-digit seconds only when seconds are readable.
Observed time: 10.26
